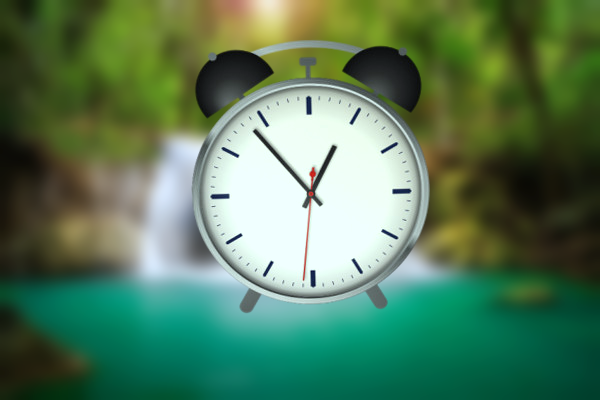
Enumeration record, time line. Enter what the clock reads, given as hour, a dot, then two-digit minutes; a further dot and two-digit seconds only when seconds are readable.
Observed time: 12.53.31
